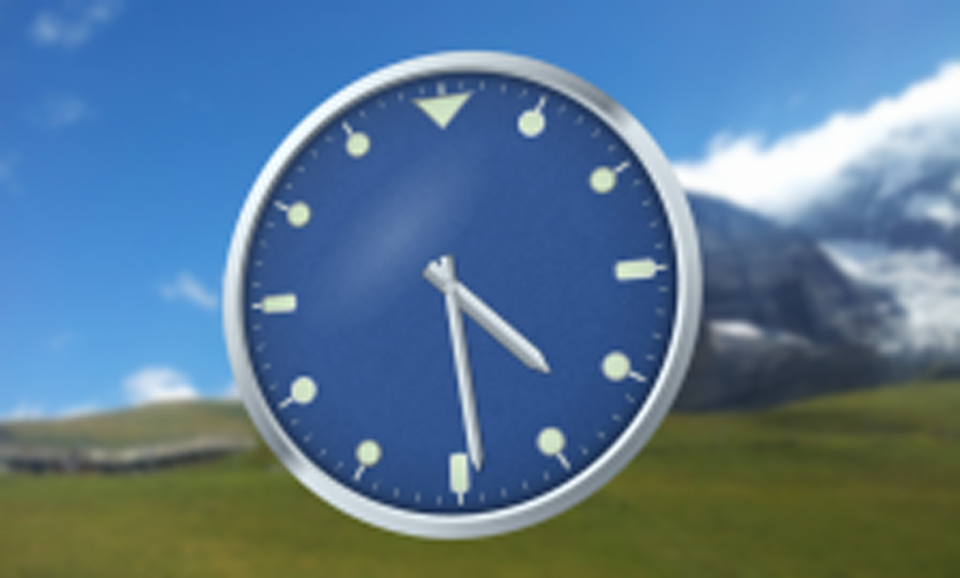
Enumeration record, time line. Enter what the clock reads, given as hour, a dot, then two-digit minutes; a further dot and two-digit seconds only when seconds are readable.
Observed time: 4.29
